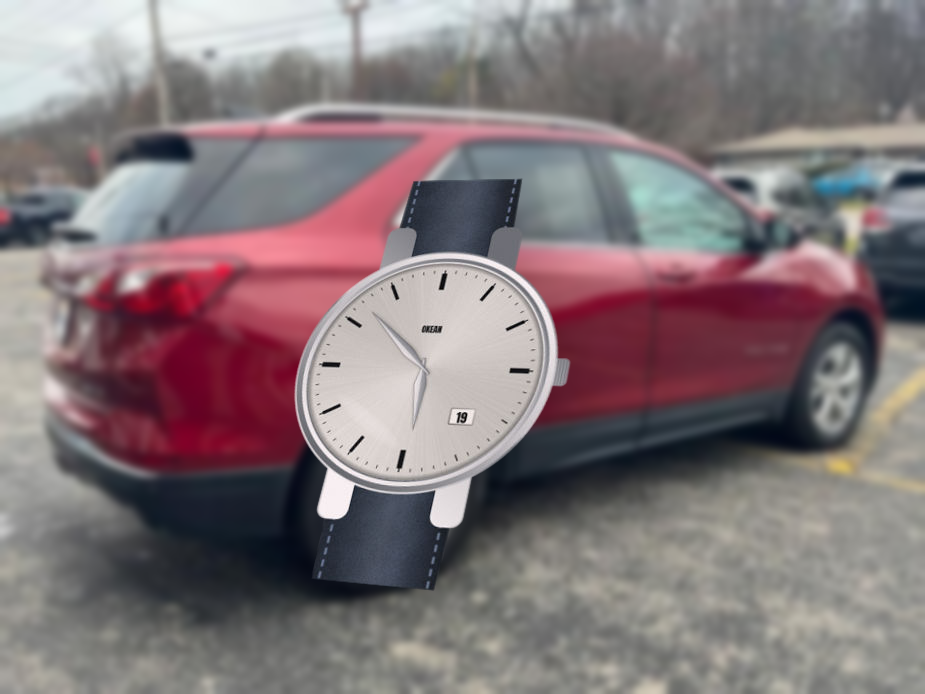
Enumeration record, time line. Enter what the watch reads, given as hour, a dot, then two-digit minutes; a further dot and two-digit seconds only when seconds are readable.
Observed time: 5.52
